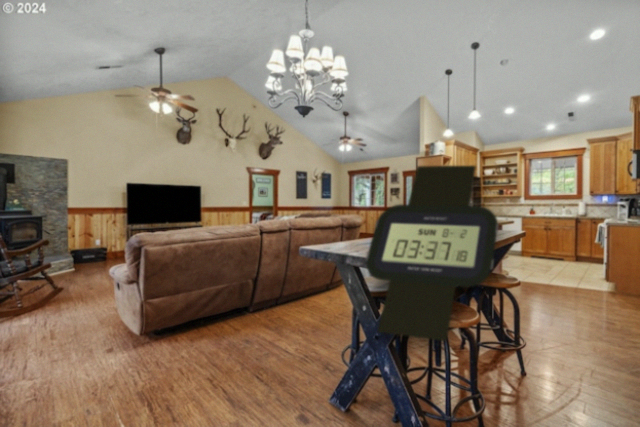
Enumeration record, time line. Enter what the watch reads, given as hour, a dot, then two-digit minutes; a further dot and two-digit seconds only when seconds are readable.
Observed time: 3.37
